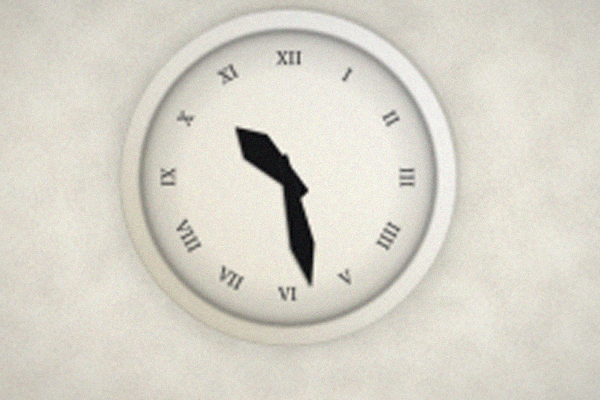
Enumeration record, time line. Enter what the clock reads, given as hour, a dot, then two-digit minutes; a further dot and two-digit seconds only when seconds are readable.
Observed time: 10.28
